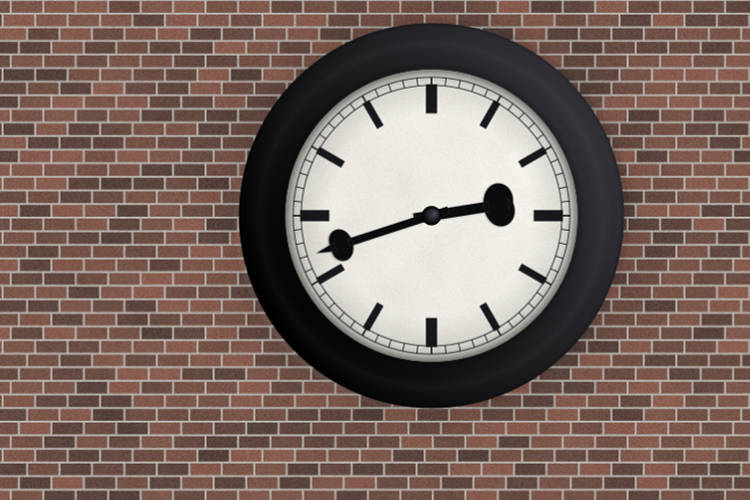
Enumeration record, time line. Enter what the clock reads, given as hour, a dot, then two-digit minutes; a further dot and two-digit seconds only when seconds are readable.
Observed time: 2.42
